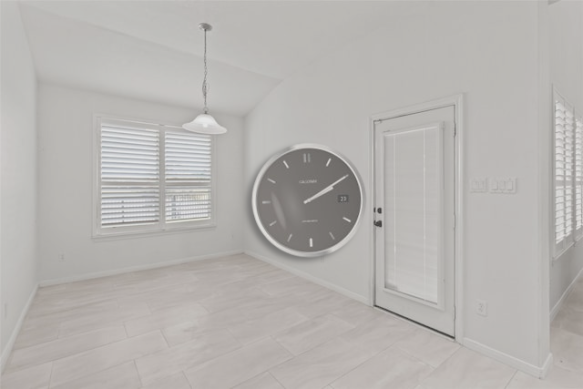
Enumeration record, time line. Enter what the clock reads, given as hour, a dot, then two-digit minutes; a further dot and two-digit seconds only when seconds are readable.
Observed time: 2.10
